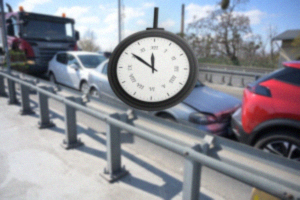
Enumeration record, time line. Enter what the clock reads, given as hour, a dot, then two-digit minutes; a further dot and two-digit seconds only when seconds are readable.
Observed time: 11.51
